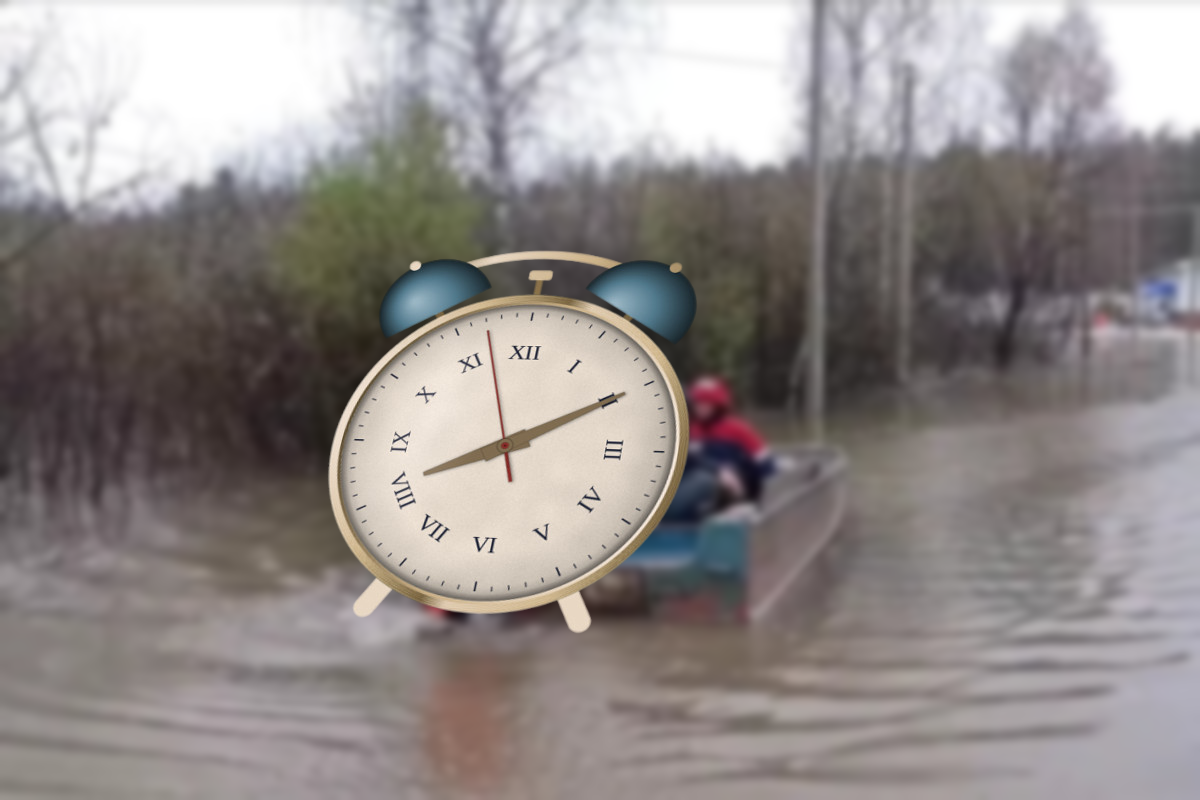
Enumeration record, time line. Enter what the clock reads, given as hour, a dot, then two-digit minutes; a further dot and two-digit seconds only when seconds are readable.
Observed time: 8.09.57
